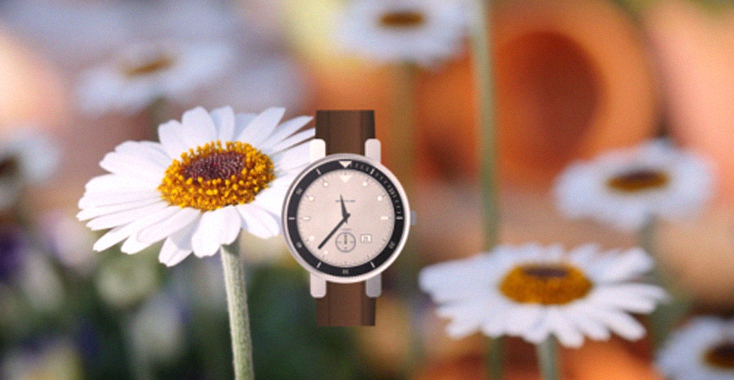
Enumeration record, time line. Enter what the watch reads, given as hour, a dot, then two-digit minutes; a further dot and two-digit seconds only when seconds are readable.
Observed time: 11.37
